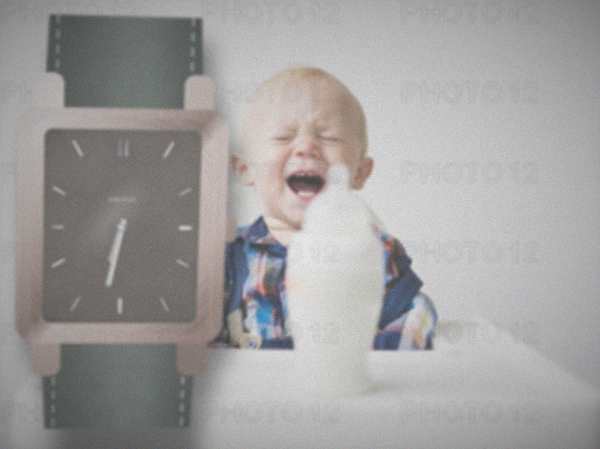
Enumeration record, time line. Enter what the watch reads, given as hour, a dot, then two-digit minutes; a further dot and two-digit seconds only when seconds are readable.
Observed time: 6.32
